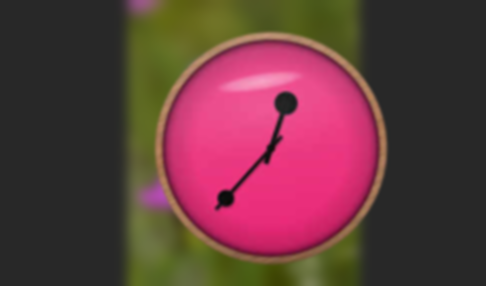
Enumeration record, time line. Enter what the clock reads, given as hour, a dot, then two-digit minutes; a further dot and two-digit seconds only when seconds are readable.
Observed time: 12.37
